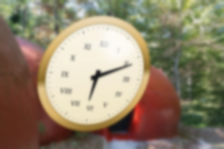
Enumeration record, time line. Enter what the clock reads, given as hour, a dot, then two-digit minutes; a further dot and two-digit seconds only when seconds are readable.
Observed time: 6.11
